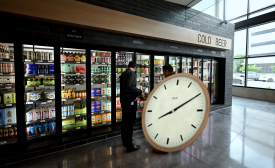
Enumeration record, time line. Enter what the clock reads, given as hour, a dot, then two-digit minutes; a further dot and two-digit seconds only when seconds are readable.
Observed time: 8.10
